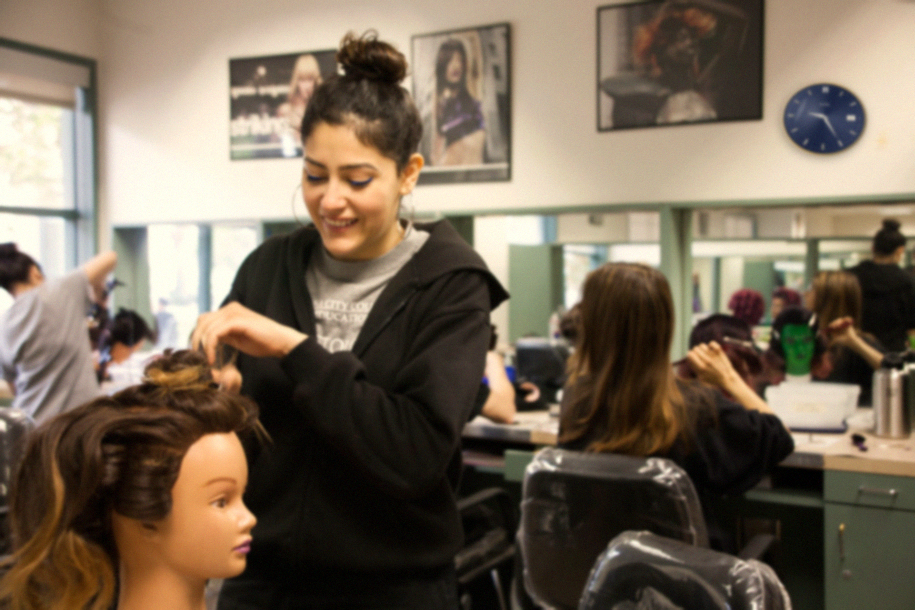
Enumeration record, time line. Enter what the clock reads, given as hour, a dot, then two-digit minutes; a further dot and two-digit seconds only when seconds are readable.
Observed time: 9.25
